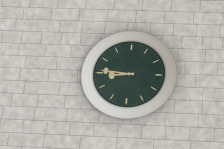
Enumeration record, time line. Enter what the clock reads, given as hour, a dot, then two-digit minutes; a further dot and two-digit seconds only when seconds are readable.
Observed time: 8.46
